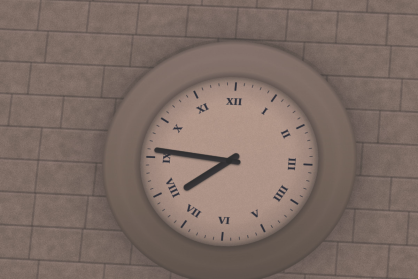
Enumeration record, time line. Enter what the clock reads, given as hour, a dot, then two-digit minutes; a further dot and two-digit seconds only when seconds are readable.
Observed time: 7.46
